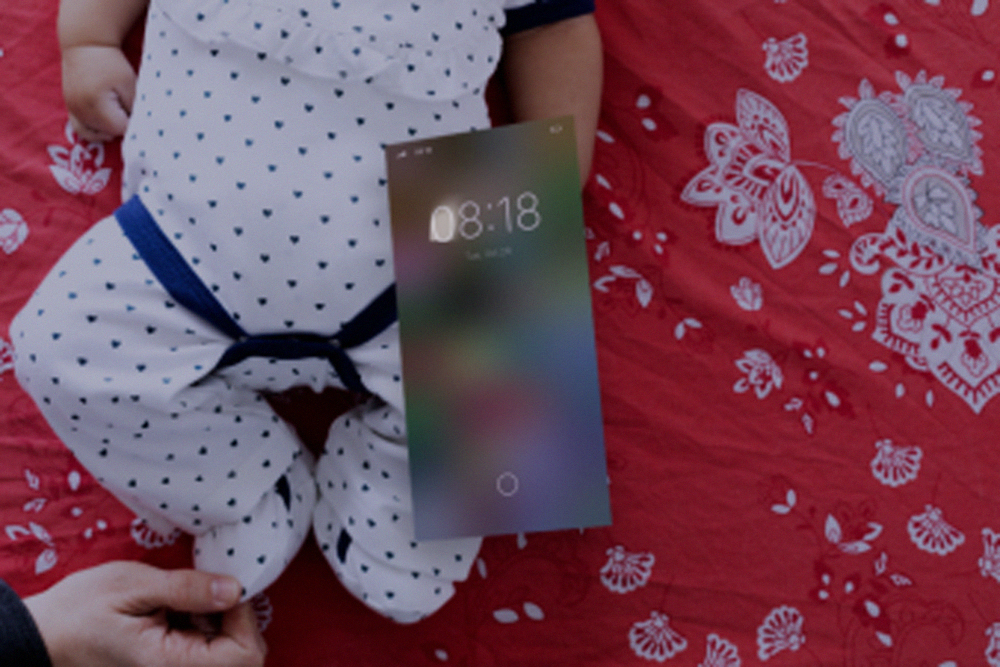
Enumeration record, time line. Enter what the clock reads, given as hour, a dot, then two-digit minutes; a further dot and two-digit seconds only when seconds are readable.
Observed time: 8.18
